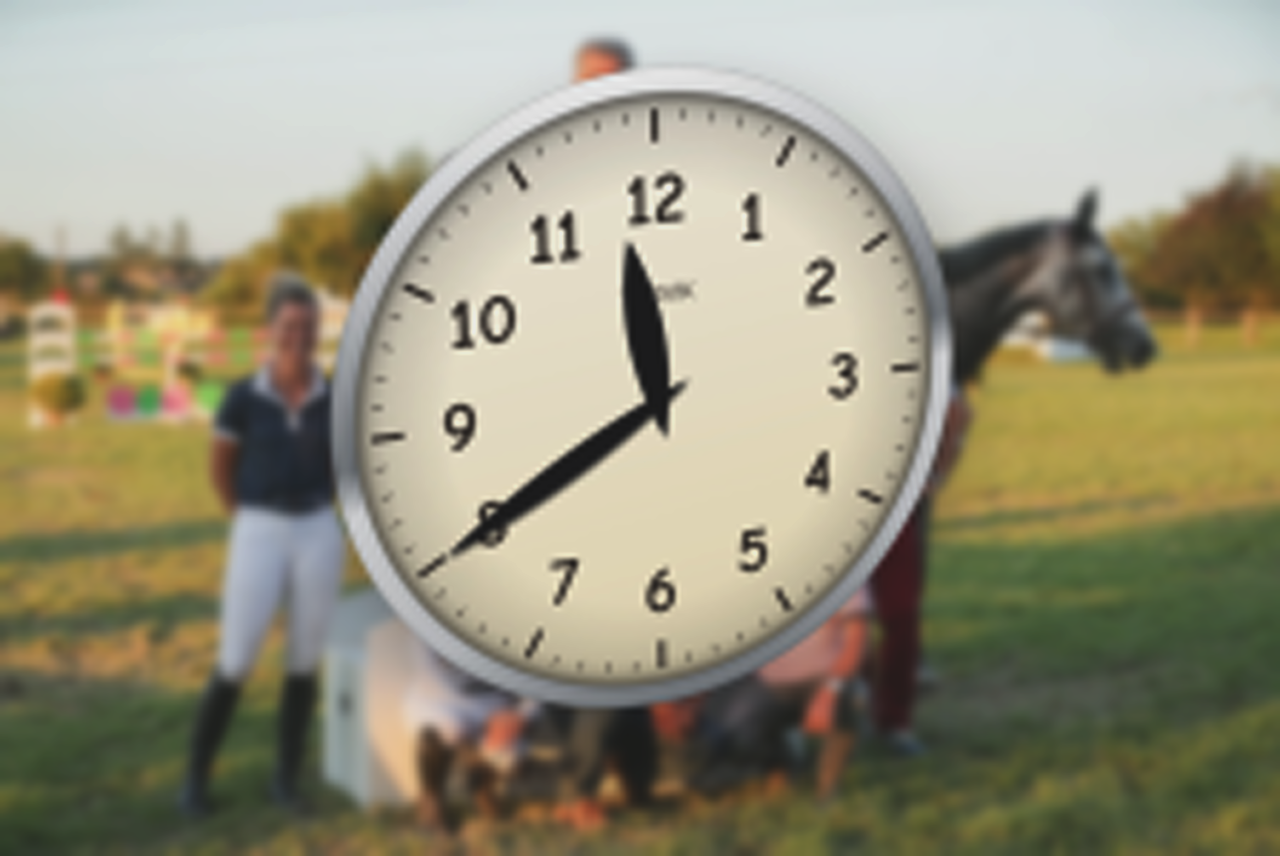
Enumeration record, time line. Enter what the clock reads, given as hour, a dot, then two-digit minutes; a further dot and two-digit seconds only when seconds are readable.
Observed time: 11.40
